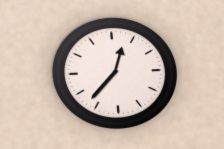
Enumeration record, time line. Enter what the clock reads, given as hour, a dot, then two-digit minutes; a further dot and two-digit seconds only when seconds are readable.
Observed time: 12.37
